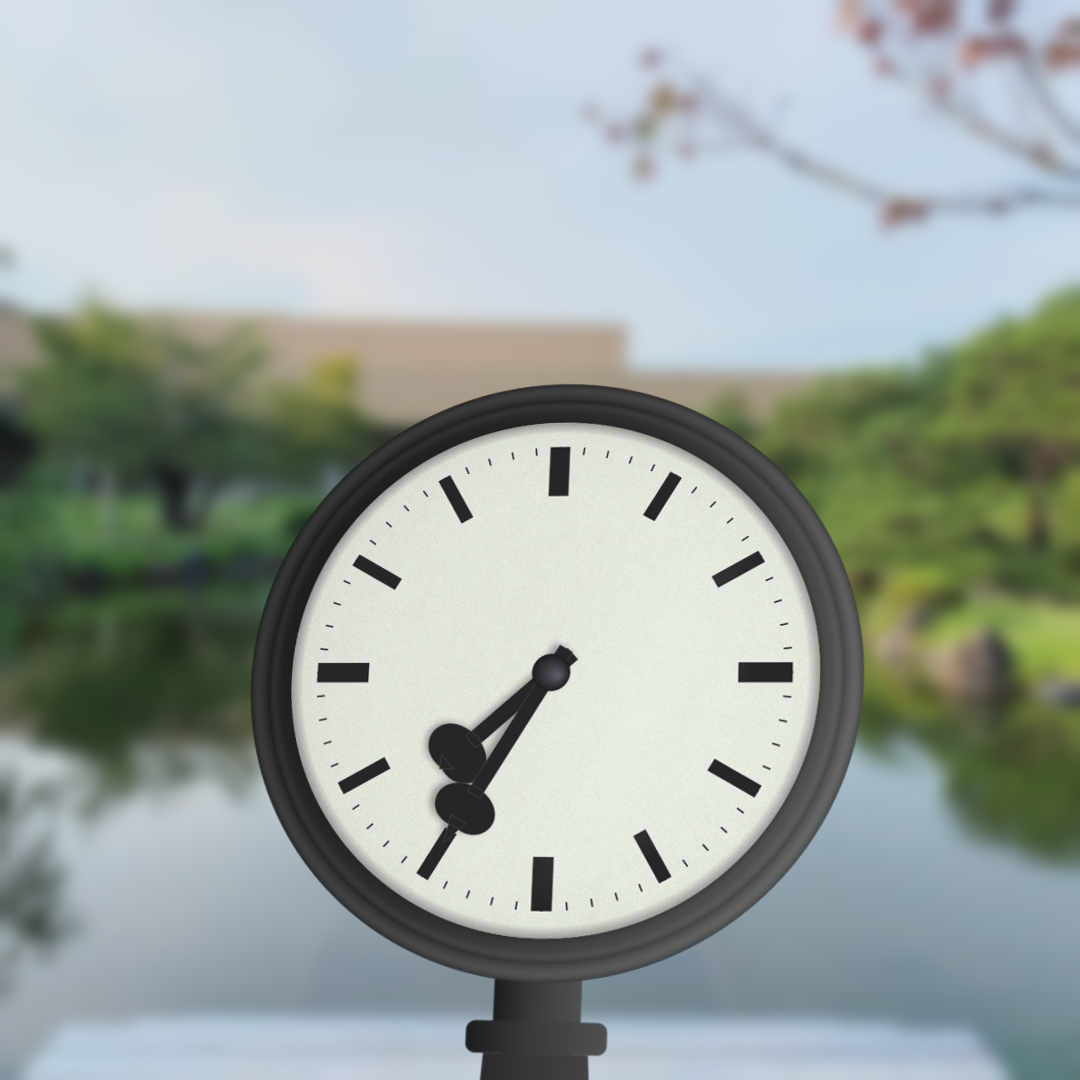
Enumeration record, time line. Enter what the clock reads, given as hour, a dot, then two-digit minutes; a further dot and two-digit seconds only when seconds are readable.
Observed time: 7.35
